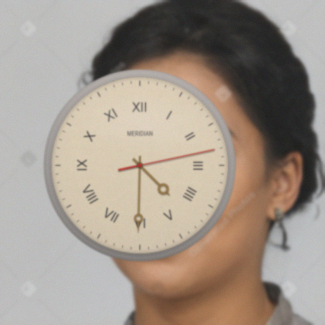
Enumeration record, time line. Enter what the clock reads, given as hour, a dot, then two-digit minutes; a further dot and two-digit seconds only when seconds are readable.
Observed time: 4.30.13
